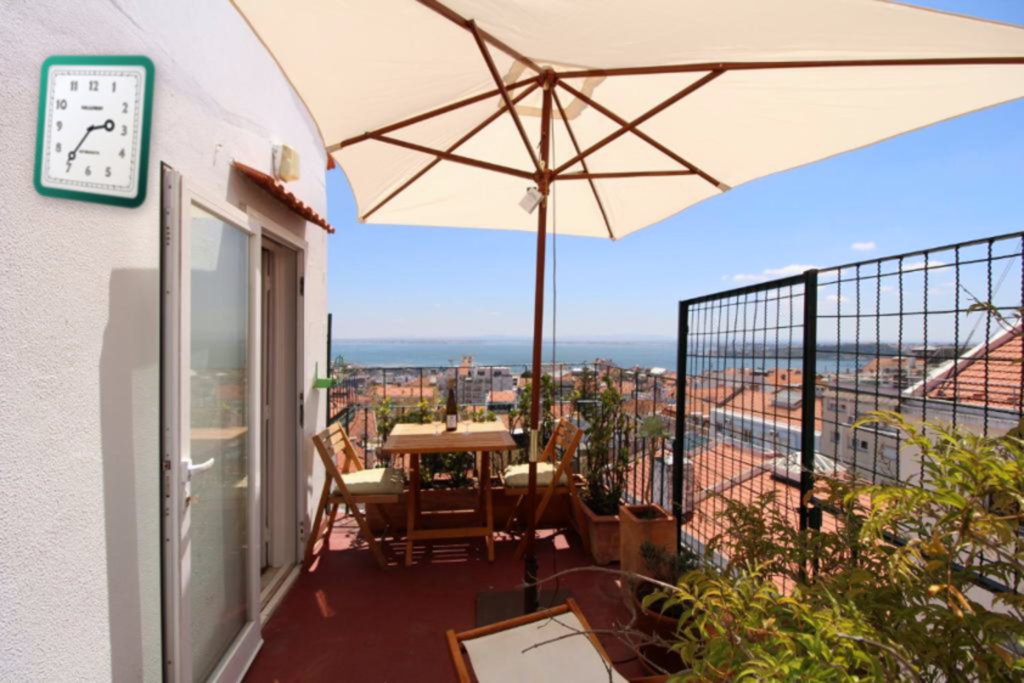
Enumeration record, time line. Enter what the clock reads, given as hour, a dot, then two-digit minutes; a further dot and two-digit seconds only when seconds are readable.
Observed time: 2.36
